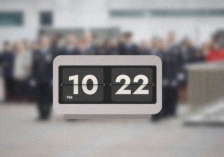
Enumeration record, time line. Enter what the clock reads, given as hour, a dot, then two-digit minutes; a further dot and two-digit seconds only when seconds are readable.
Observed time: 10.22
